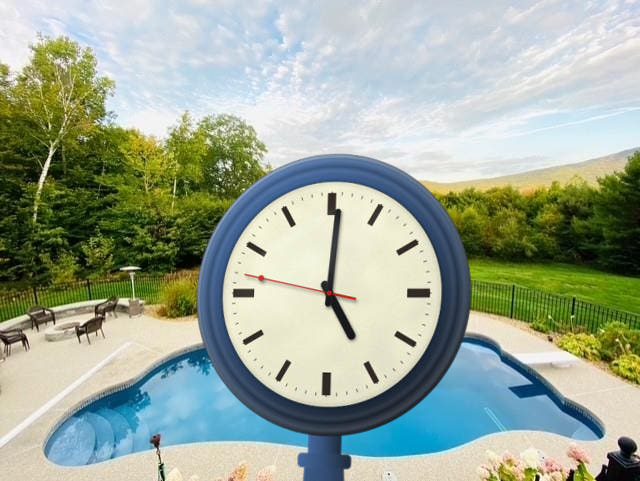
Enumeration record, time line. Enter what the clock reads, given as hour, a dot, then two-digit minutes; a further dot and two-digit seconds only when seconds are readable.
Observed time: 5.00.47
